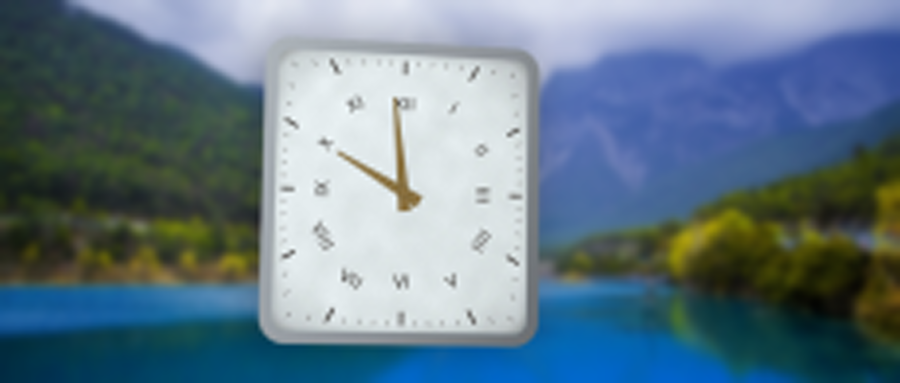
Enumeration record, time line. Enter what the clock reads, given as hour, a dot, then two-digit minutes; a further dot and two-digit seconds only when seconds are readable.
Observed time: 9.59
